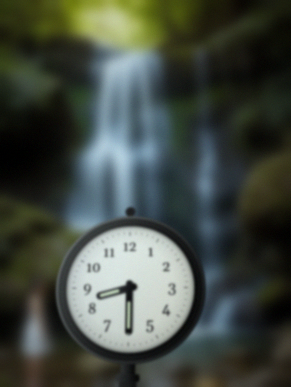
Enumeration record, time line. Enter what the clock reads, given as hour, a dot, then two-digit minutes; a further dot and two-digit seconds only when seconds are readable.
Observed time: 8.30
